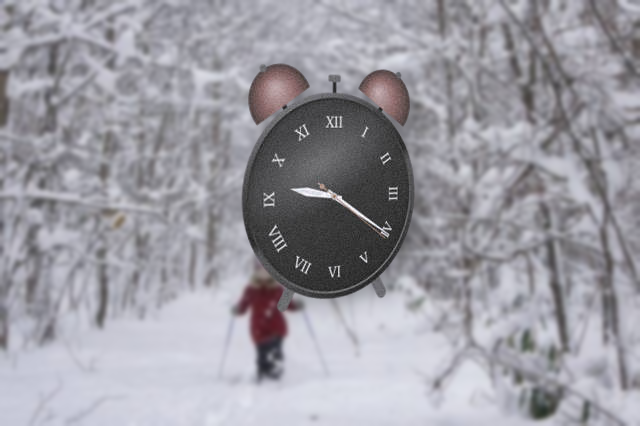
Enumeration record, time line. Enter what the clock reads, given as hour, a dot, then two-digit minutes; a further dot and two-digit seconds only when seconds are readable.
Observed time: 9.20.21
